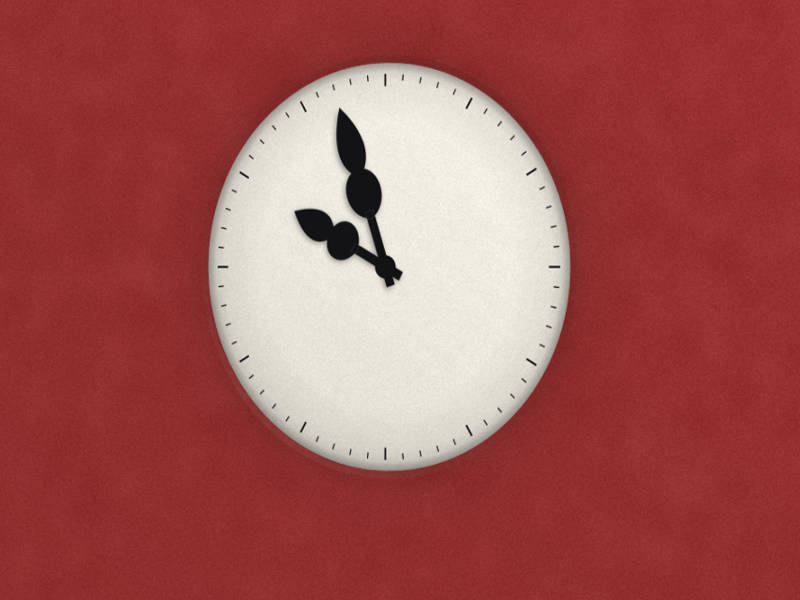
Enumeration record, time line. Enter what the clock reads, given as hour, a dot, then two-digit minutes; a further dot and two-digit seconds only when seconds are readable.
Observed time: 9.57
